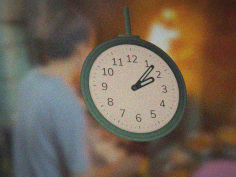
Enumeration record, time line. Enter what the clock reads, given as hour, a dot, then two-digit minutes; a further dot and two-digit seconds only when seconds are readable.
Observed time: 2.07
